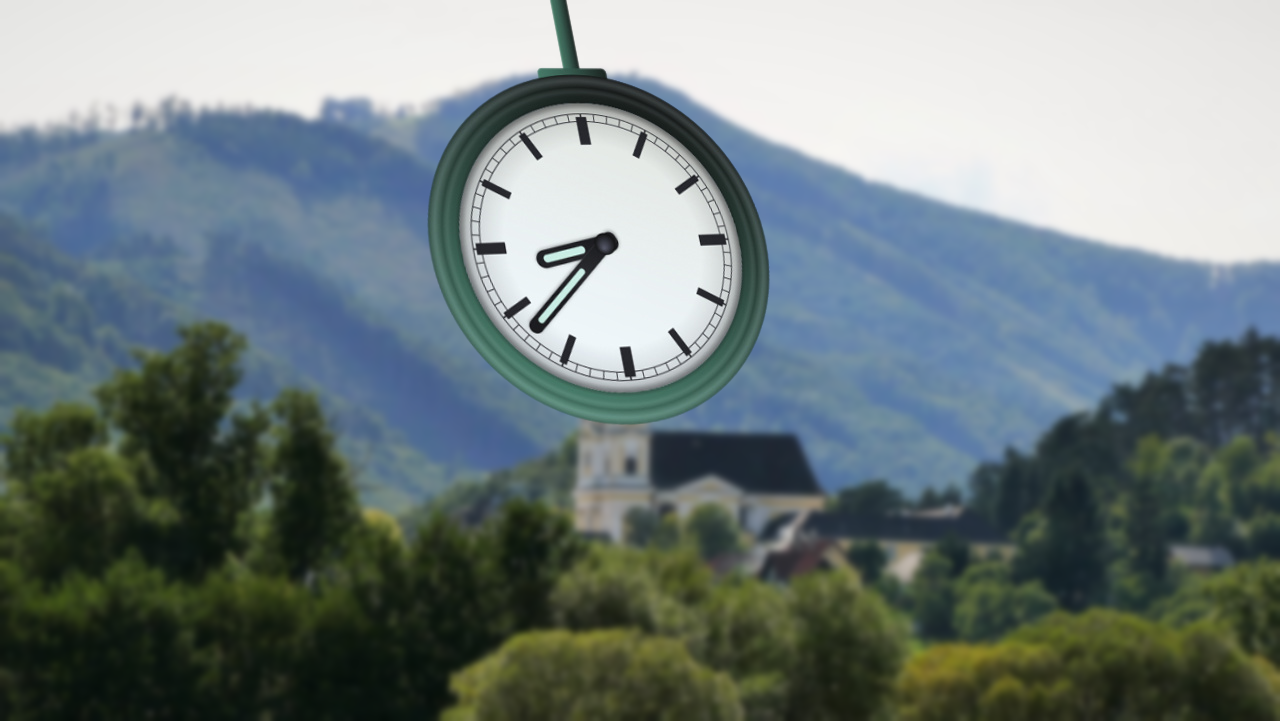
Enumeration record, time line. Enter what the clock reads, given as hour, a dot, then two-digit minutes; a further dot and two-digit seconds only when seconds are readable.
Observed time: 8.38
